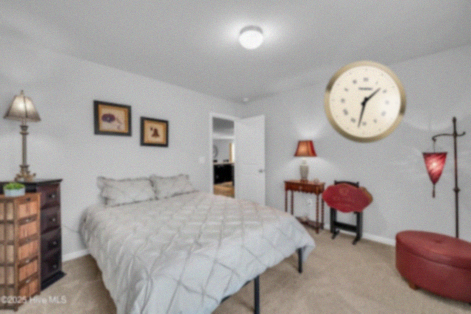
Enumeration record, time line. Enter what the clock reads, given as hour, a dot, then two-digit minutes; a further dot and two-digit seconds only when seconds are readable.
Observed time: 1.32
